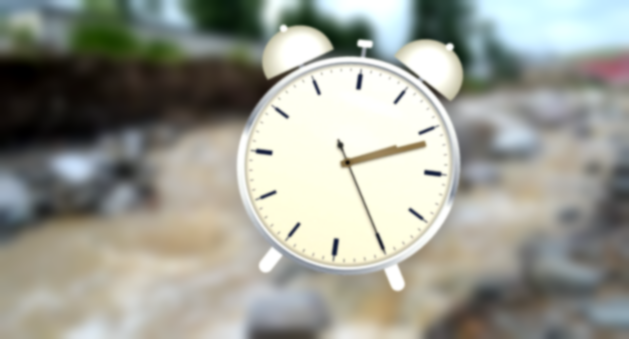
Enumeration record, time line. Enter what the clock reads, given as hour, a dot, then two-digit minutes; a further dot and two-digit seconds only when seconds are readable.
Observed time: 2.11.25
